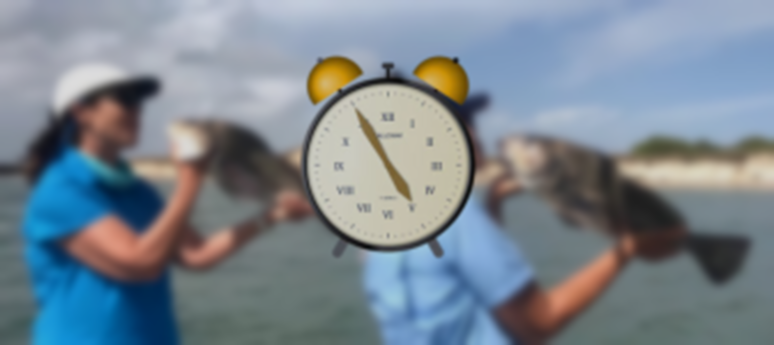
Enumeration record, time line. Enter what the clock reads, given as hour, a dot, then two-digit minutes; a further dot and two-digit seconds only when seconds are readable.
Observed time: 4.55
